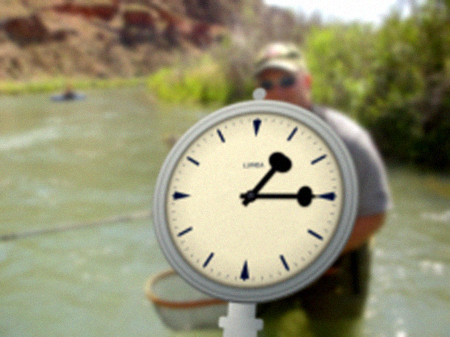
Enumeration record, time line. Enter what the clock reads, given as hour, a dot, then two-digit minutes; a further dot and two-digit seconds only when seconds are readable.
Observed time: 1.15
